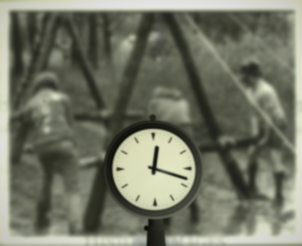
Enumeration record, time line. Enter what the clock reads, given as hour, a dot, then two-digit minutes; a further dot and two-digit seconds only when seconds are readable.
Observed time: 12.18
